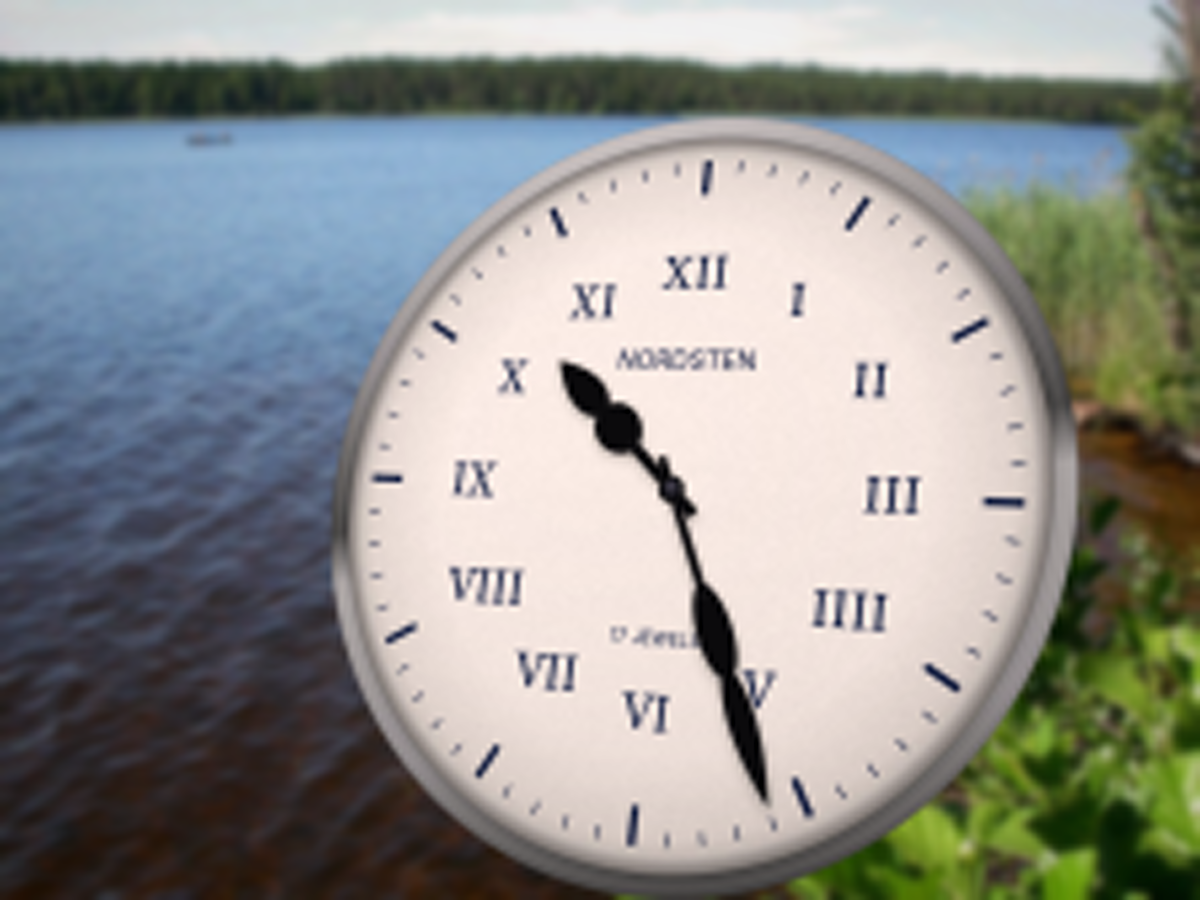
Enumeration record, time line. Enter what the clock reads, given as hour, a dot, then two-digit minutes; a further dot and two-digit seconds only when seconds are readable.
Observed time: 10.26
